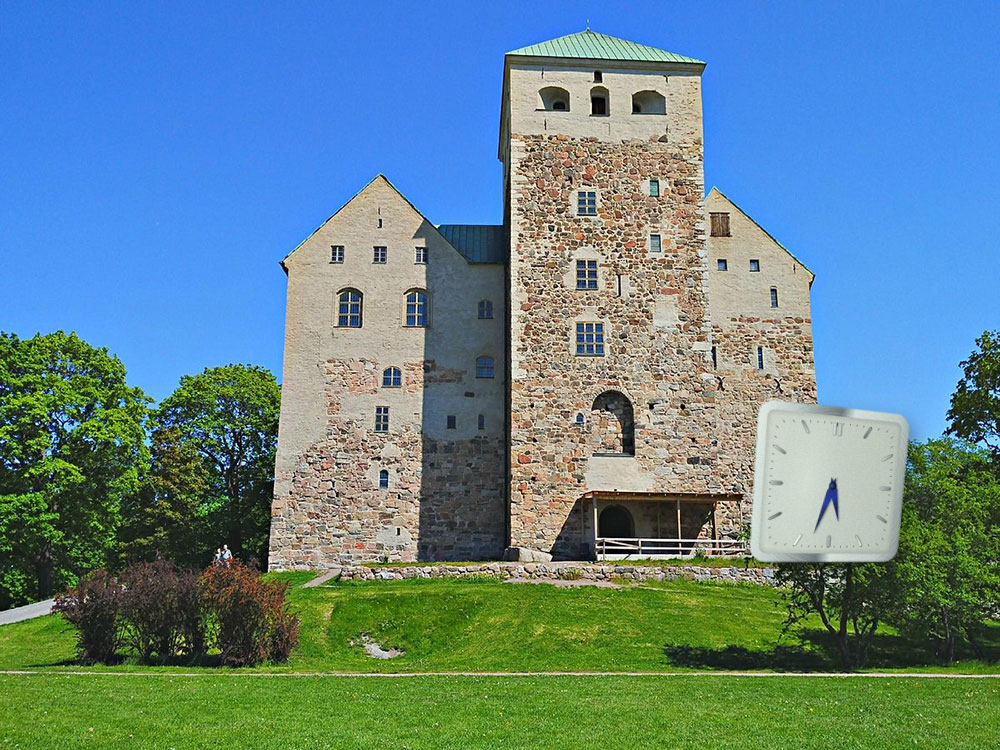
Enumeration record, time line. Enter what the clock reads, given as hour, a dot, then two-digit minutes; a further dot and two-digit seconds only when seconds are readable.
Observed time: 5.33
